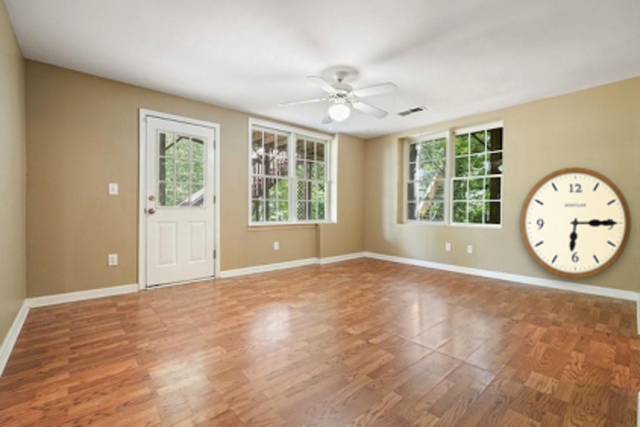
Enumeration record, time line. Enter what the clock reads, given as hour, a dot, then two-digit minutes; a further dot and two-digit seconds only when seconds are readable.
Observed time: 6.15
